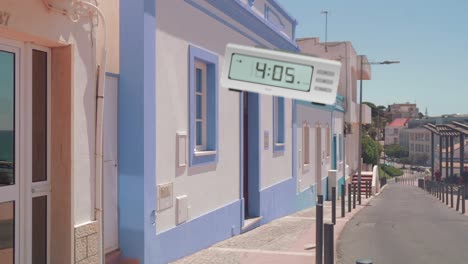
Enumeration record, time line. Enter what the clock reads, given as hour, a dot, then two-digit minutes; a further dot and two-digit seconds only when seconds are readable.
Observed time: 4.05
